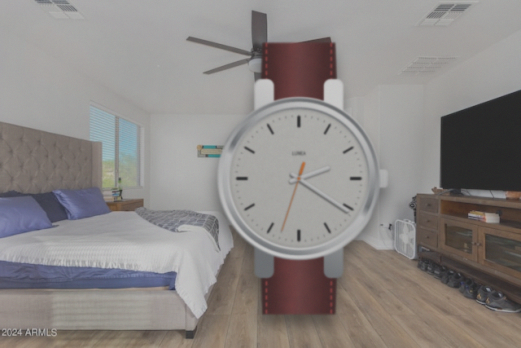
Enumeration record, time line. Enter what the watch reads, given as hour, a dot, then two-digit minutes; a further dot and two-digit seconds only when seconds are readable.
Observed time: 2.20.33
